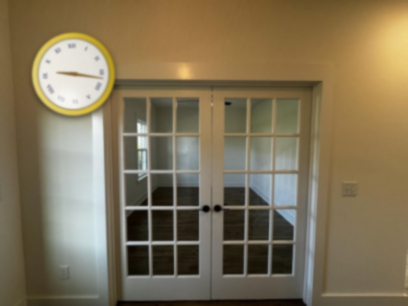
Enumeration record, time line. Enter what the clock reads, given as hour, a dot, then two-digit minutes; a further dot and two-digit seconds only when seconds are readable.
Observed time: 9.17
